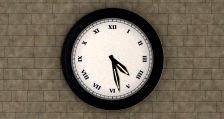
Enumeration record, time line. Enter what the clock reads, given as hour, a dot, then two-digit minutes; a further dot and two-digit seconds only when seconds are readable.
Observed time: 4.28
